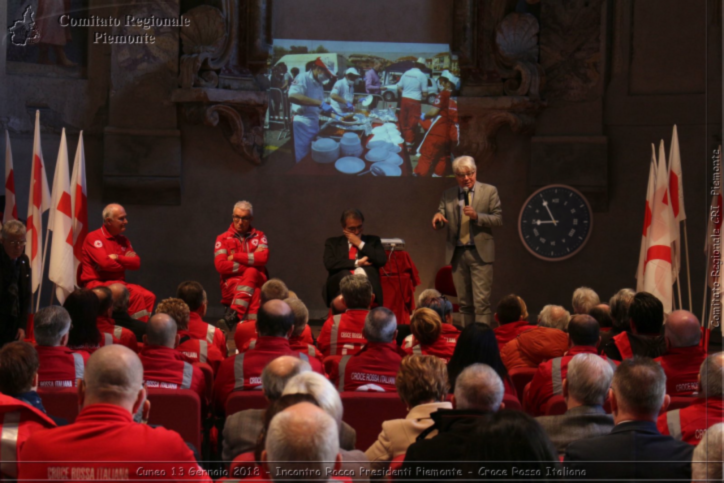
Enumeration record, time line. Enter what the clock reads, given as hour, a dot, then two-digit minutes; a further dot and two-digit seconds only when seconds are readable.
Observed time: 8.55
